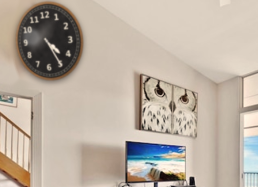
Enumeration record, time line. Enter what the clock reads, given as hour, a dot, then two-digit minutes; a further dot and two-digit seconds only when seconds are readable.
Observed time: 4.25
